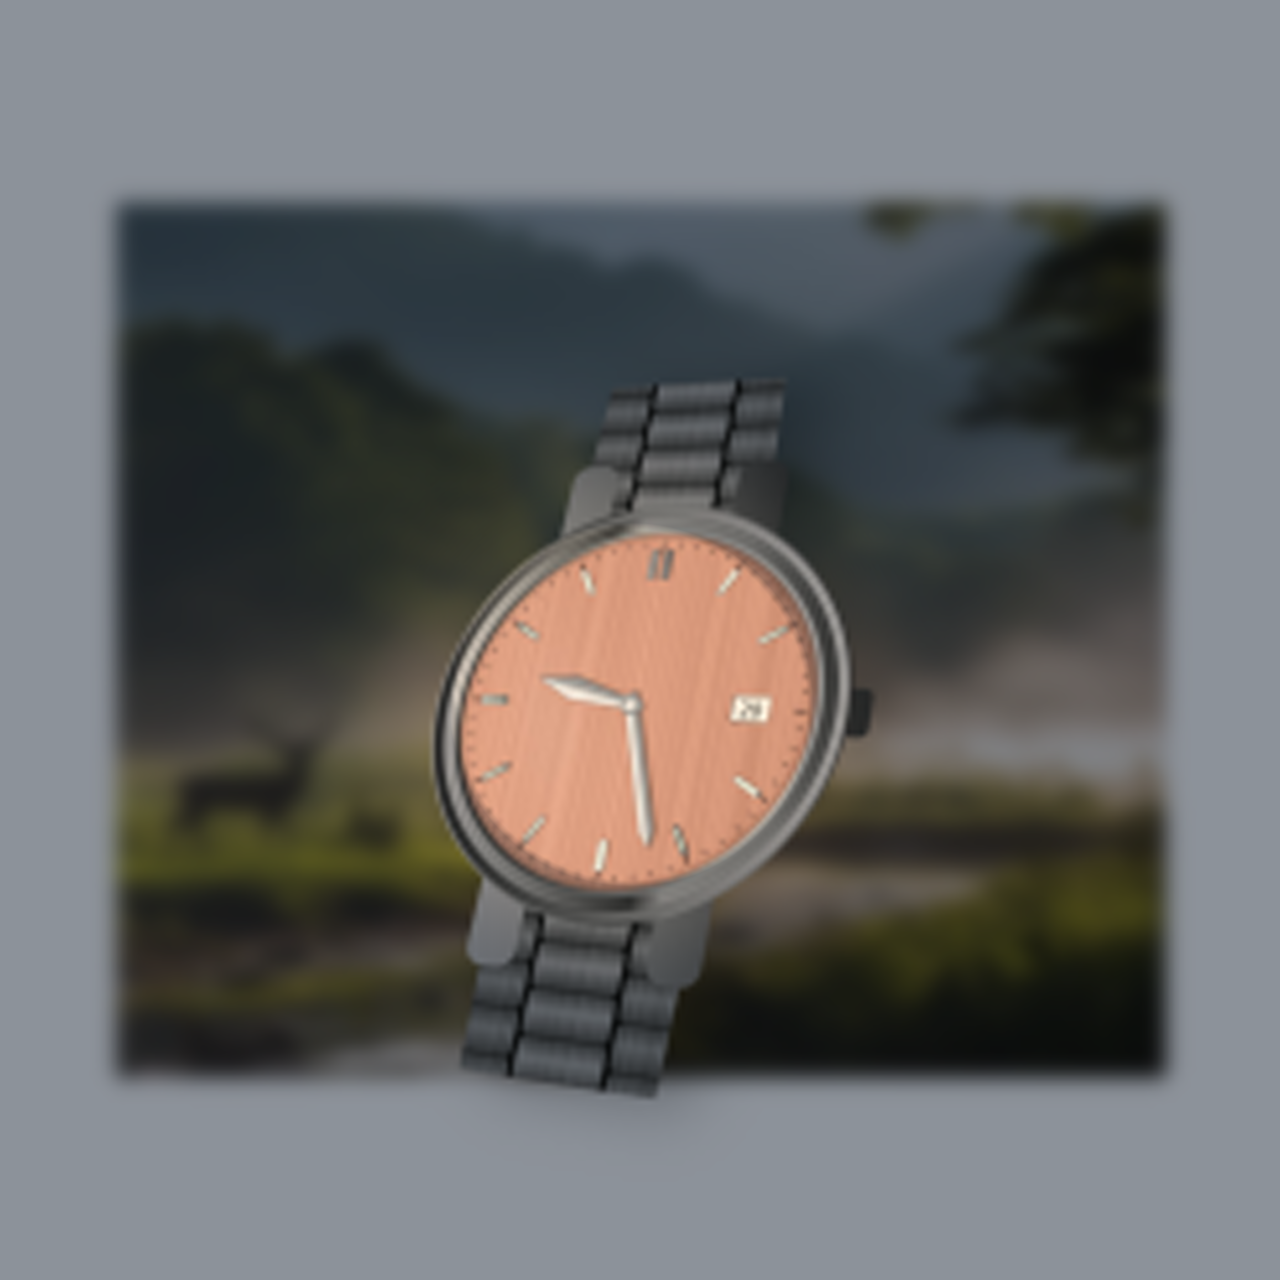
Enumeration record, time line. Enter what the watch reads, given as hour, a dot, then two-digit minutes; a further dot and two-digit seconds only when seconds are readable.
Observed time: 9.27
